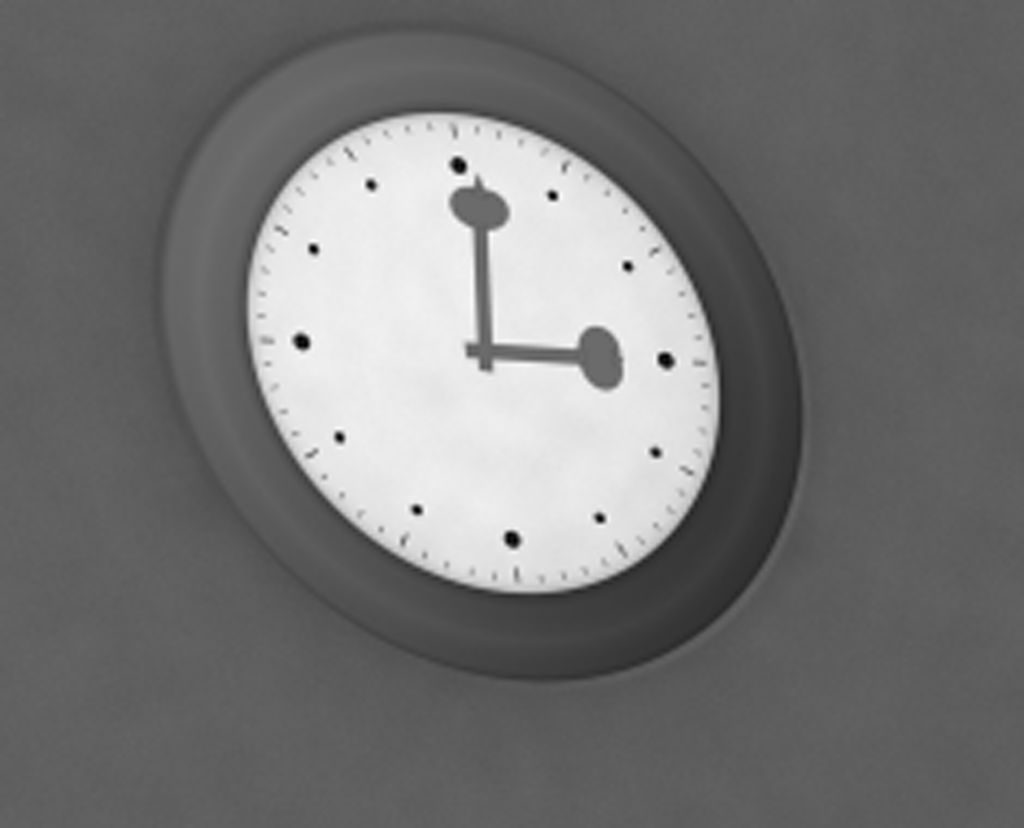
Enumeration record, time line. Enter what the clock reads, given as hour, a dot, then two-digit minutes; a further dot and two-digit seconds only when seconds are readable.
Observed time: 3.01
